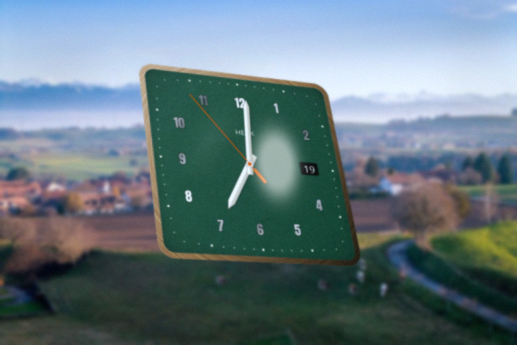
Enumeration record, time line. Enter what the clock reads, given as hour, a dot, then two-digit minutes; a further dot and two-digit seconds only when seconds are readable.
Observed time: 7.00.54
